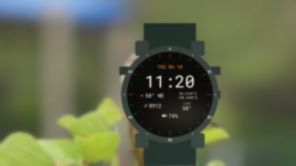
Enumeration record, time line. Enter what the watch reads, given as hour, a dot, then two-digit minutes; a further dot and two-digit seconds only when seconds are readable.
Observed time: 11.20
